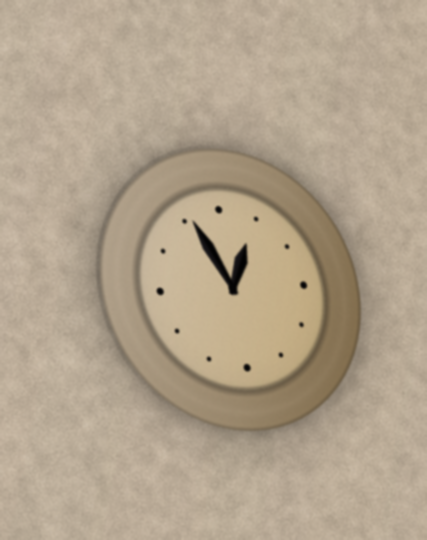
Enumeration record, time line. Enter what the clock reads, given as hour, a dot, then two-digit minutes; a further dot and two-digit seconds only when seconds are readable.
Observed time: 12.56
